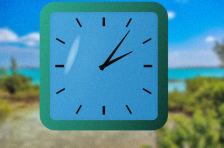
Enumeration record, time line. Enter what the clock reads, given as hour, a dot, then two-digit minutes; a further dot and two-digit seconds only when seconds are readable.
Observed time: 2.06
